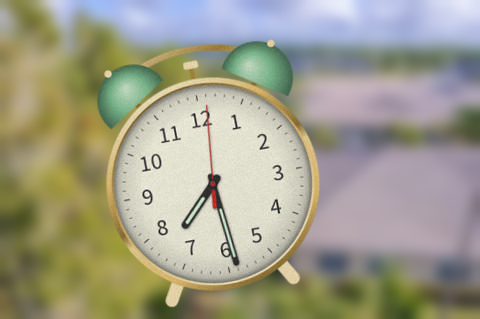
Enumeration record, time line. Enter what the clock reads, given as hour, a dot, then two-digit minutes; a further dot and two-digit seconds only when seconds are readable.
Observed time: 7.29.01
